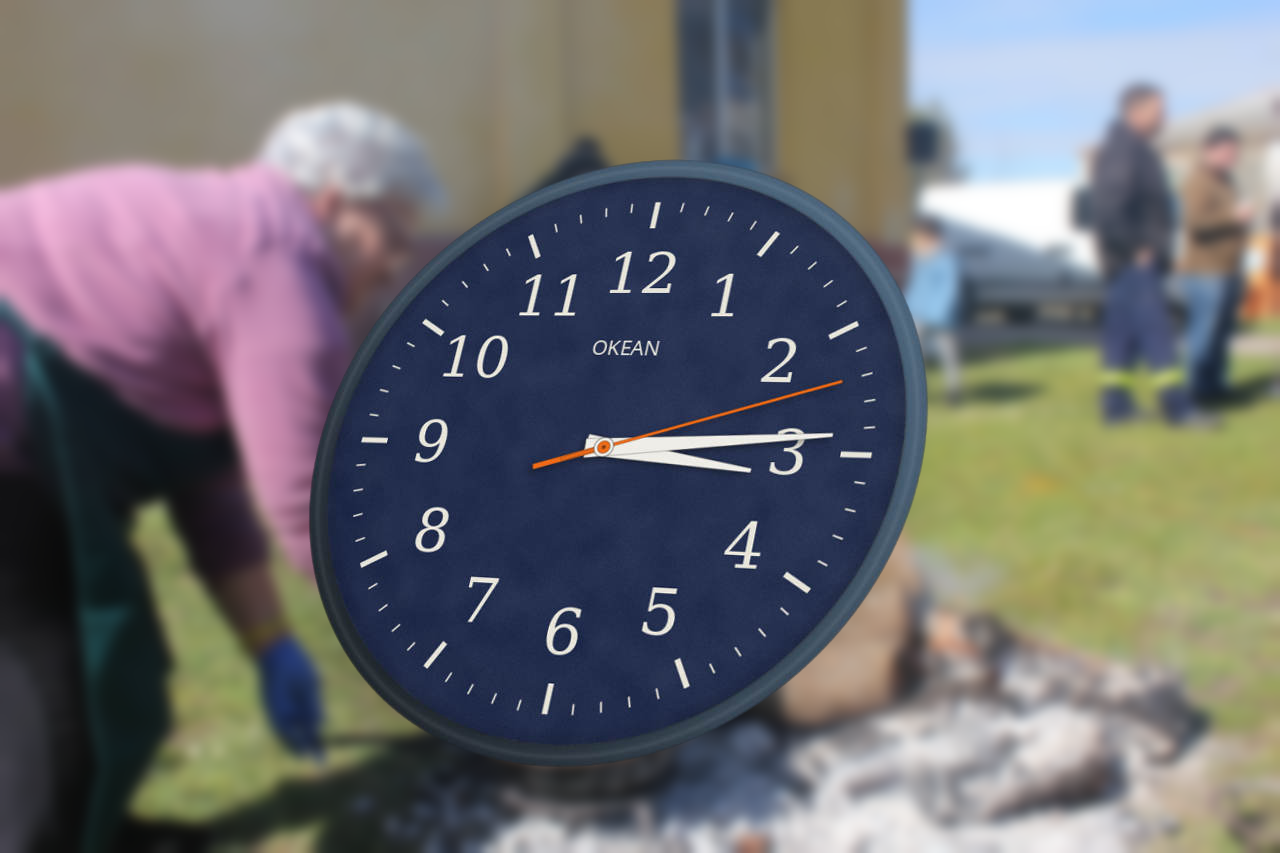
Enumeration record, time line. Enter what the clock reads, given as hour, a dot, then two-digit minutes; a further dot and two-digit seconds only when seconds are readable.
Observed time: 3.14.12
